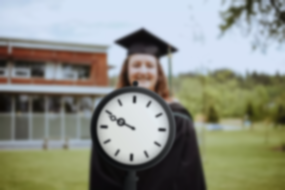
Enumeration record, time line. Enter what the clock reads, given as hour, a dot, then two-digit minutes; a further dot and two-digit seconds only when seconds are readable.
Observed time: 9.49
